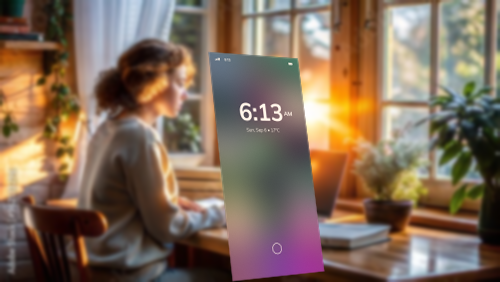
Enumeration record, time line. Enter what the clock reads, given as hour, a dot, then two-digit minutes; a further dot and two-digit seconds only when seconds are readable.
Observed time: 6.13
